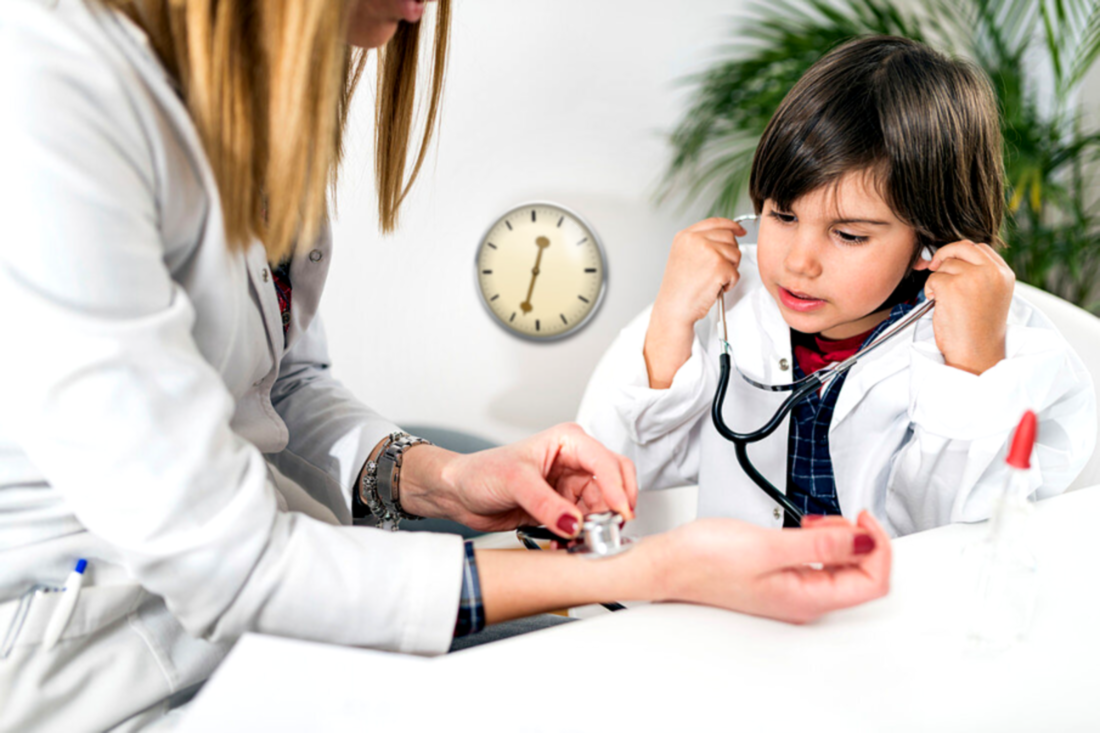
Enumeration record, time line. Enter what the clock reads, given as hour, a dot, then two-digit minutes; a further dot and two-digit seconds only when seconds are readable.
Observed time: 12.33
